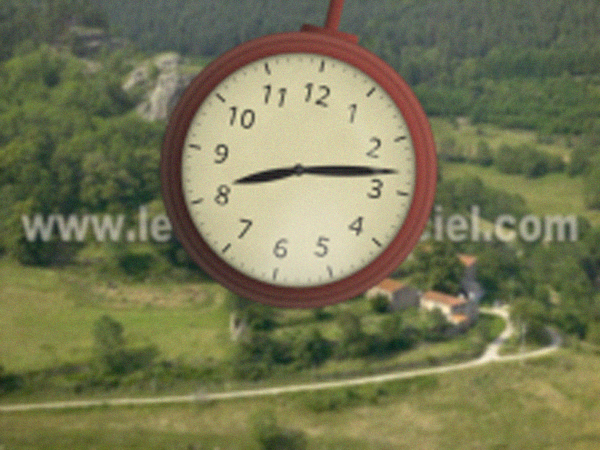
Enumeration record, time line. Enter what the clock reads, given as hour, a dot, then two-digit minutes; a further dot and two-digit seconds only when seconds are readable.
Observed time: 8.13
